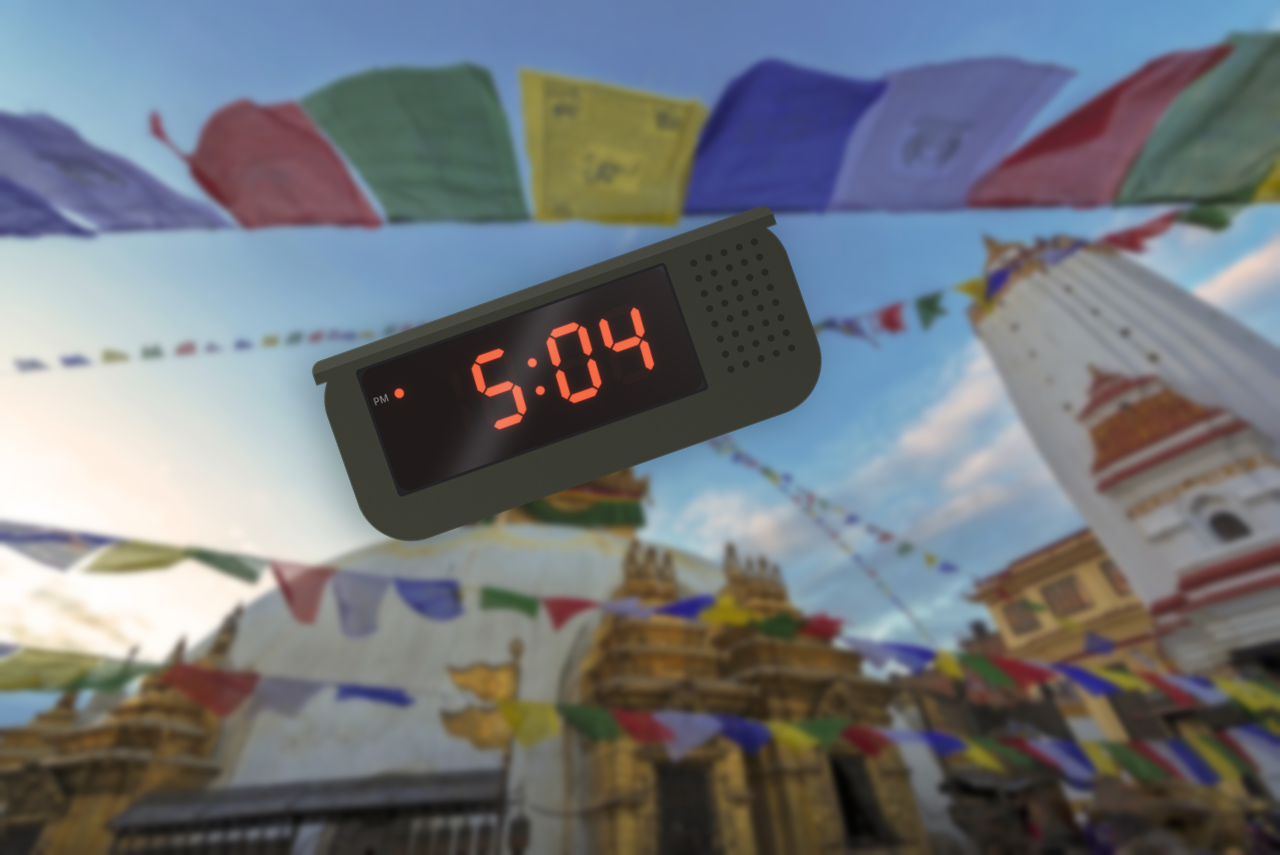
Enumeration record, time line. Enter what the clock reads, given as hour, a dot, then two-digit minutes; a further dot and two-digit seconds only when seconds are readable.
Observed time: 5.04
